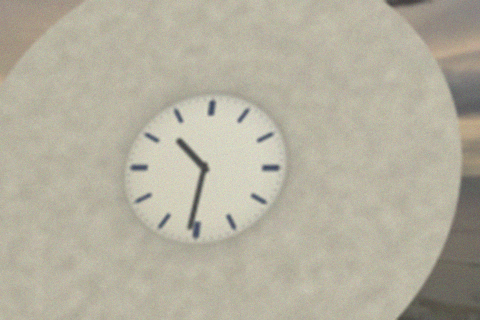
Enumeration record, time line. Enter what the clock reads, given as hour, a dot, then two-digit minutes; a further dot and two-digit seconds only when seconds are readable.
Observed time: 10.31
